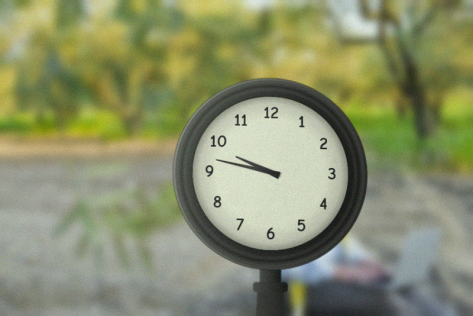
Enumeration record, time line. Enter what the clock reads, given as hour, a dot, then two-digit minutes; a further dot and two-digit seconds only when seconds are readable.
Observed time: 9.47
